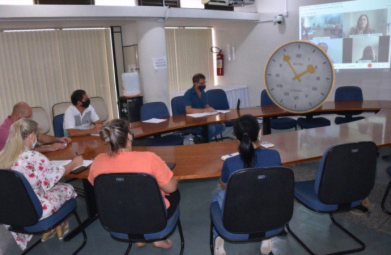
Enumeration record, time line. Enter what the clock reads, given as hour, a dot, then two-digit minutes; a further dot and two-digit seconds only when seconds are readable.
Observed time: 1.54
